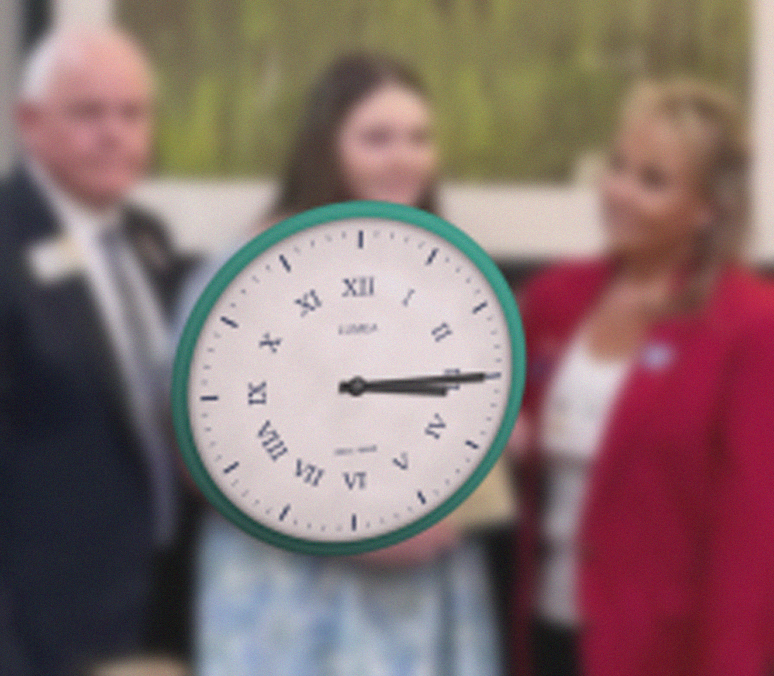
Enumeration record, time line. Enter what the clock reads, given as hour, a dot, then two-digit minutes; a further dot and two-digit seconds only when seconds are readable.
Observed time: 3.15
